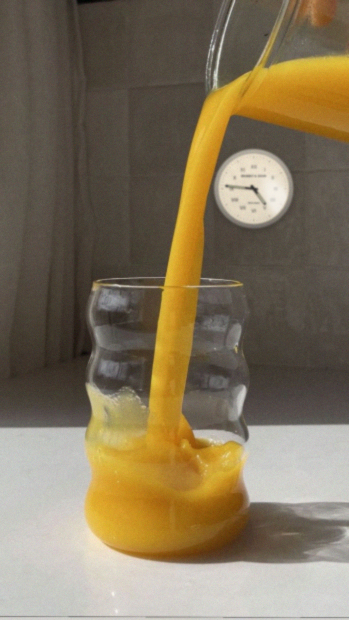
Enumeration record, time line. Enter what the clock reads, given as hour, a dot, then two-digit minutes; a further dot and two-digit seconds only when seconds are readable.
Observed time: 4.46
